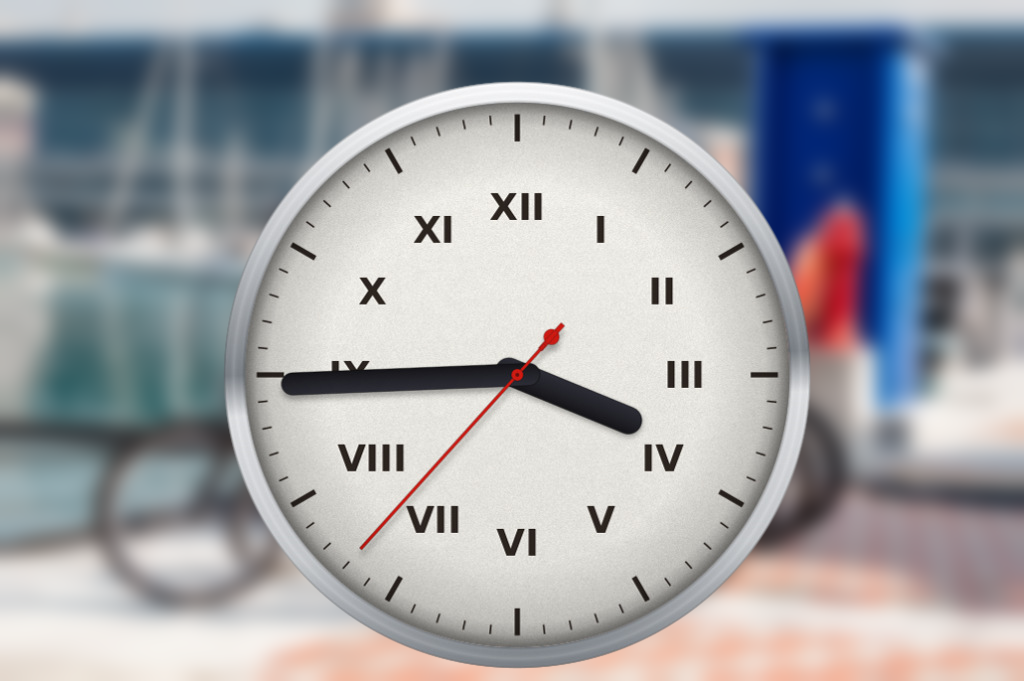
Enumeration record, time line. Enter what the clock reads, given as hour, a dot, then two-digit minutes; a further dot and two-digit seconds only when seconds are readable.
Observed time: 3.44.37
